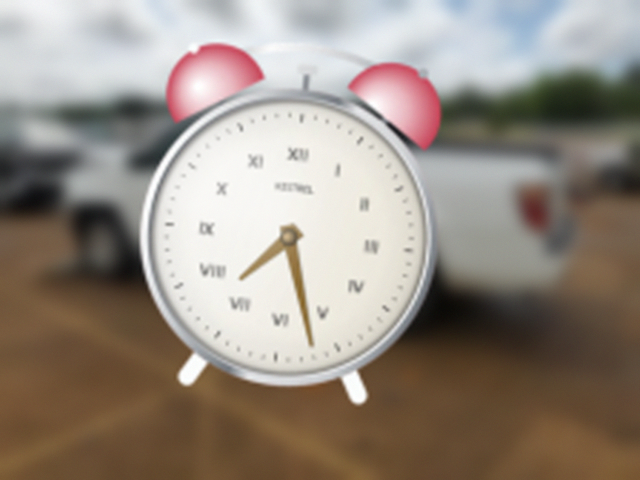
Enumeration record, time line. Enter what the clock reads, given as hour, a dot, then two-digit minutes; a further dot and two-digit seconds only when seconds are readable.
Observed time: 7.27
